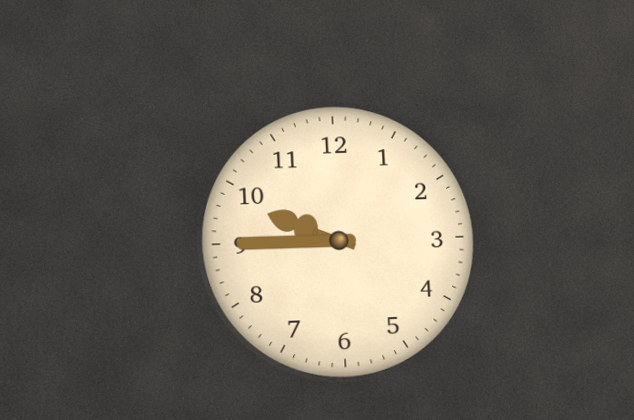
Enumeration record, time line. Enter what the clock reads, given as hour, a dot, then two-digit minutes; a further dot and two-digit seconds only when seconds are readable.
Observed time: 9.45
